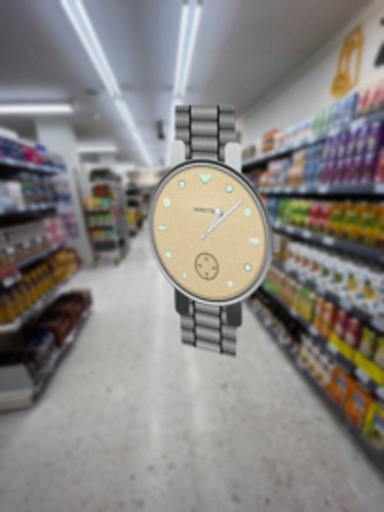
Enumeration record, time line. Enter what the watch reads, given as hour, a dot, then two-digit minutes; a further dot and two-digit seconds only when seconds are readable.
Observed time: 1.08
